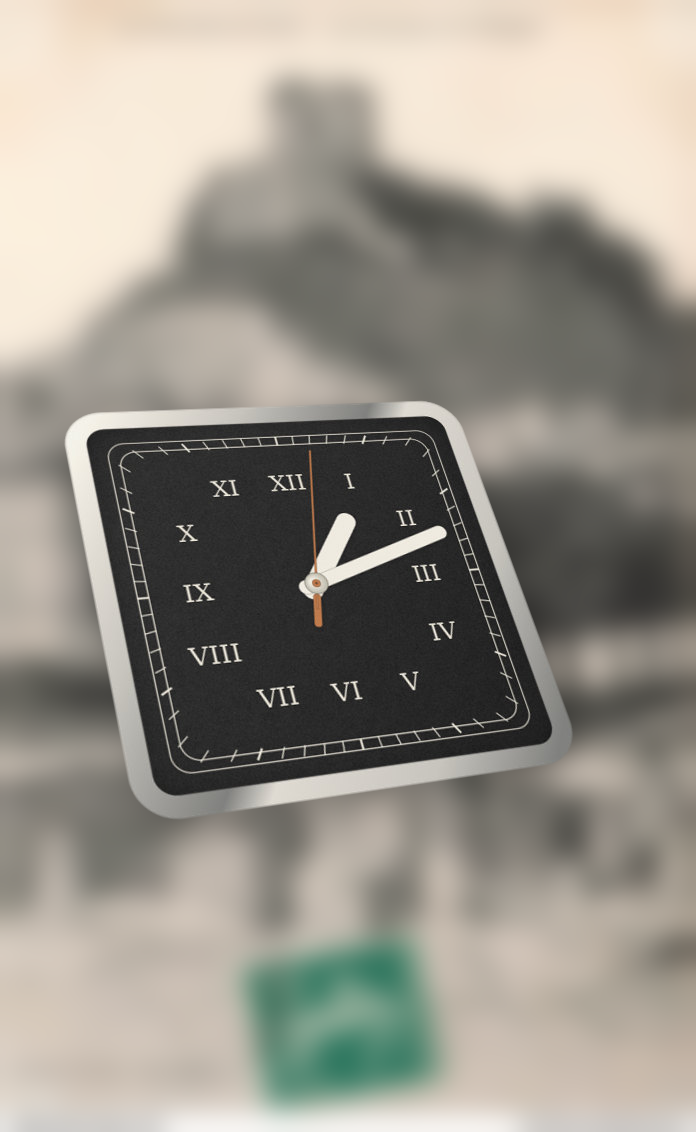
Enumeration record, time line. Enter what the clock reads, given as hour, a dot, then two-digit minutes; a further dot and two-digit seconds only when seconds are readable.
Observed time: 1.12.02
